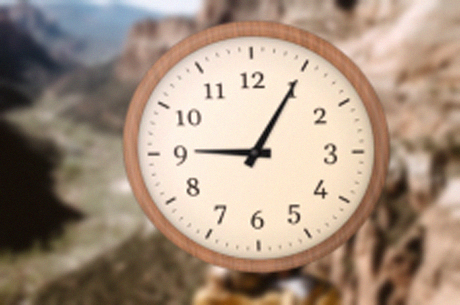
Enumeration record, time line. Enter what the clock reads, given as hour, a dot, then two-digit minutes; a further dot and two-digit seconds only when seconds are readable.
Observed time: 9.05
